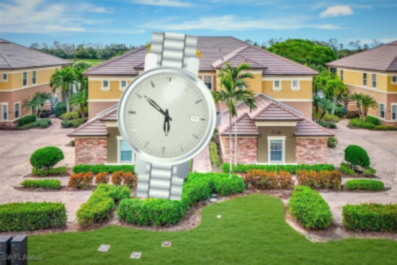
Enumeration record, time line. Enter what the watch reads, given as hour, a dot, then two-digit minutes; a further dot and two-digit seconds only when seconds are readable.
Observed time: 5.51
